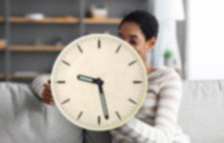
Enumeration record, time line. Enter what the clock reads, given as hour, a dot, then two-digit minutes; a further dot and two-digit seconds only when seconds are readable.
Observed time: 9.28
